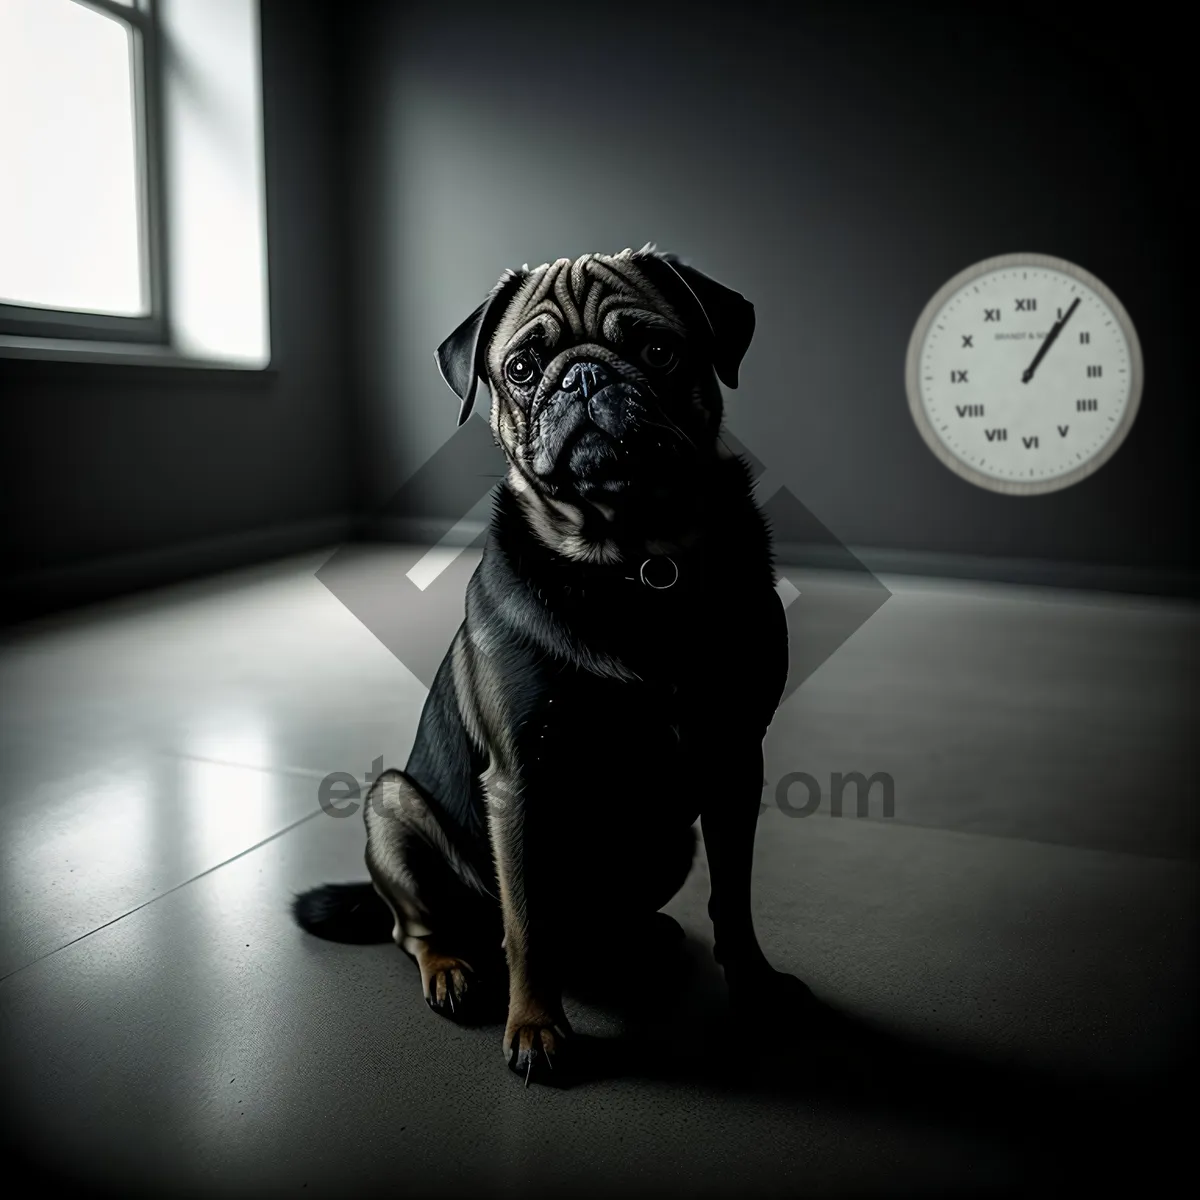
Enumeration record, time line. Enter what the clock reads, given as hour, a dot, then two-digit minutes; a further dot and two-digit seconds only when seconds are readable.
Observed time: 1.06
